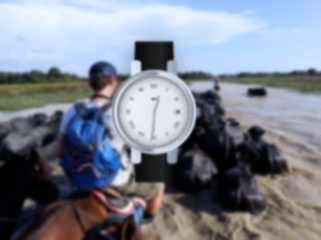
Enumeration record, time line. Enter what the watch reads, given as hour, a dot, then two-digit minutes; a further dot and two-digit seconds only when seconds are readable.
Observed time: 12.31
